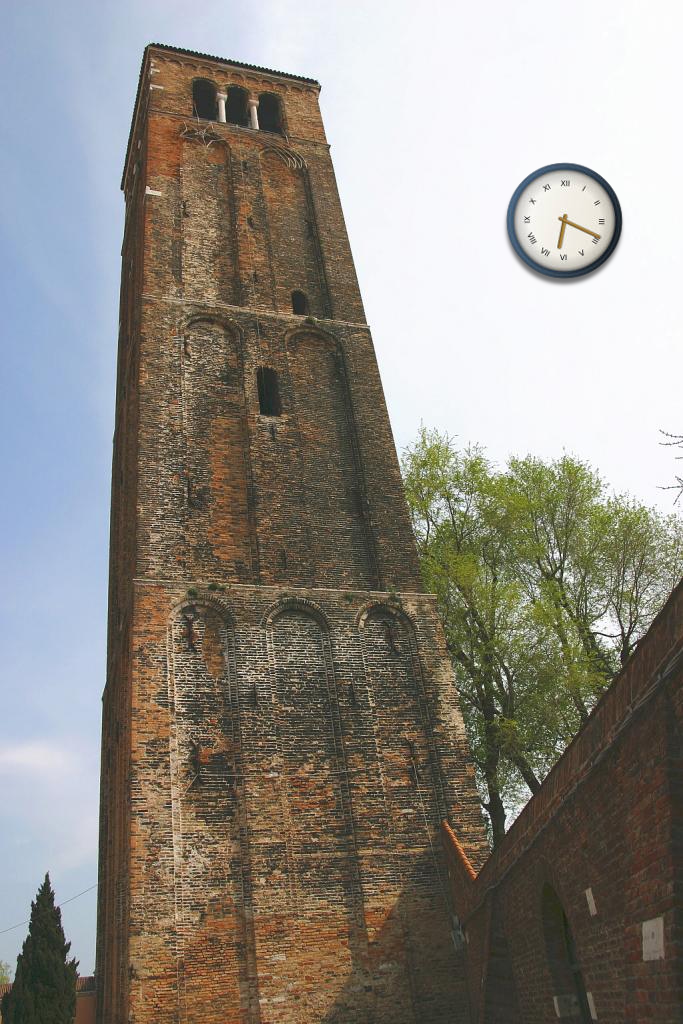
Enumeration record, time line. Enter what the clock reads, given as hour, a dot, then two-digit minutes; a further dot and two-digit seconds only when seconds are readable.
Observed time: 6.19
